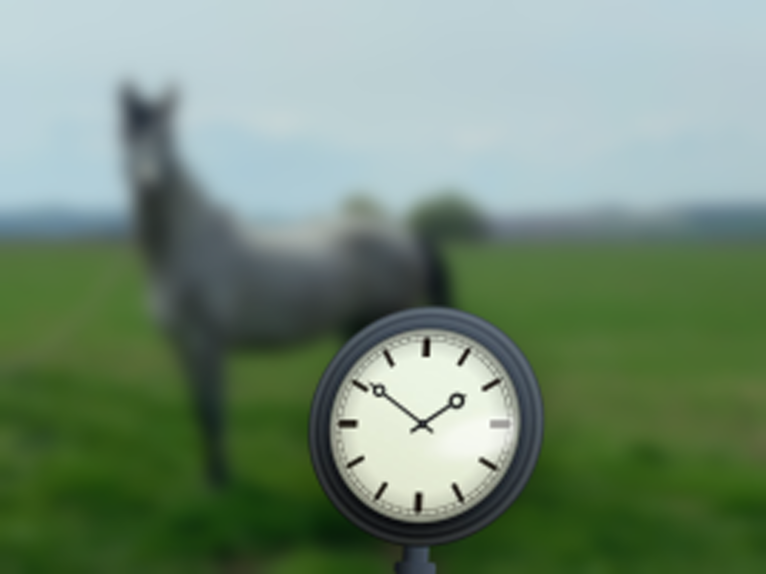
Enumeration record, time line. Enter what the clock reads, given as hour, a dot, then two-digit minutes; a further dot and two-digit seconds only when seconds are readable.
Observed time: 1.51
